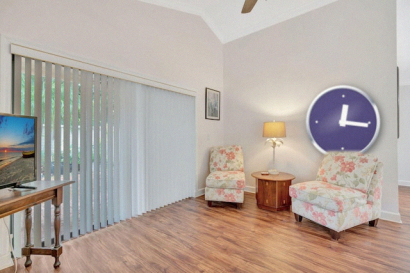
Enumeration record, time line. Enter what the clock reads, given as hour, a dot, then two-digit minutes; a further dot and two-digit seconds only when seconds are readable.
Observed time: 12.16
